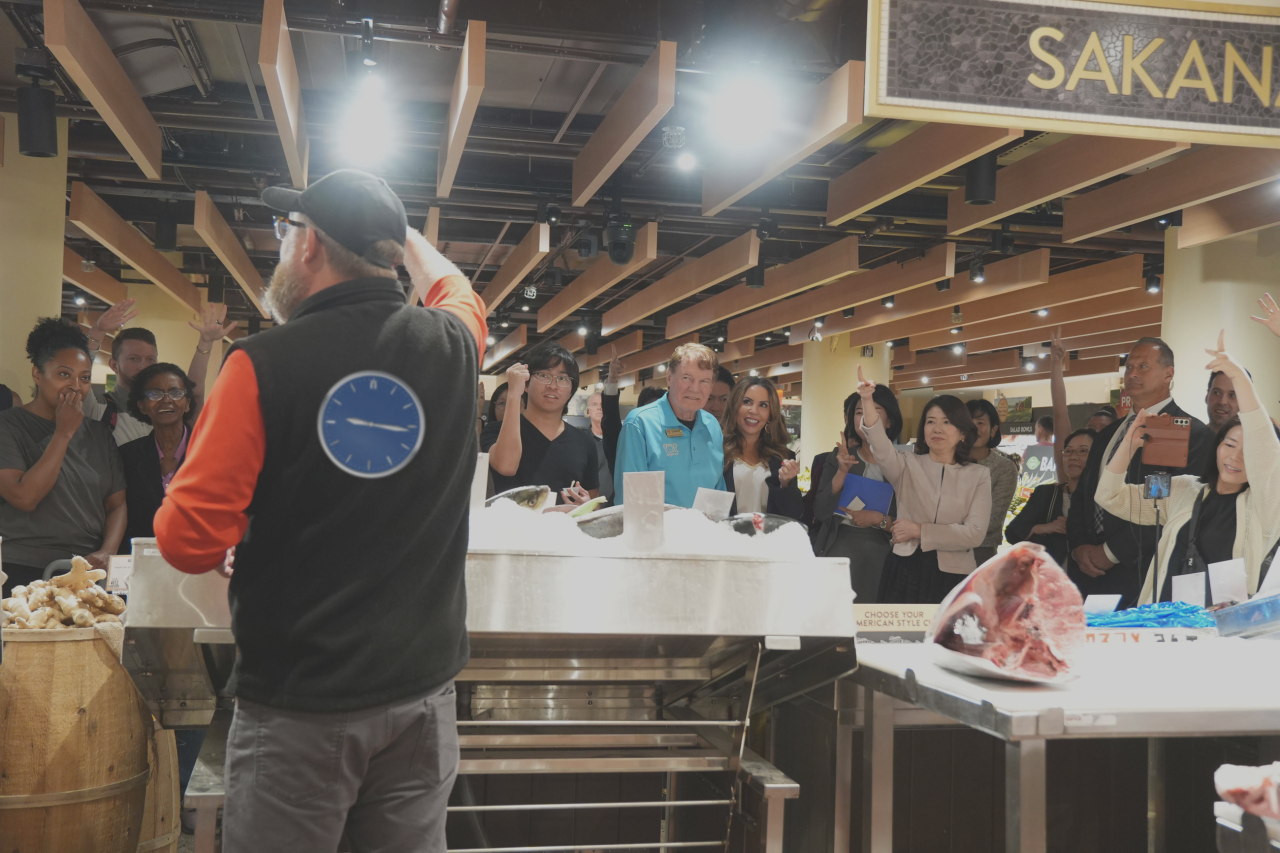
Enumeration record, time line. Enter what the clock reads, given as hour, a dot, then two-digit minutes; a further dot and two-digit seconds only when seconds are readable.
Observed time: 9.16
